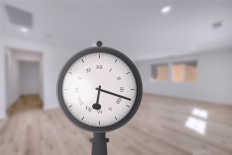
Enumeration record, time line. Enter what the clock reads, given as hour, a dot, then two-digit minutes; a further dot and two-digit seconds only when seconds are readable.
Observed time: 6.18
